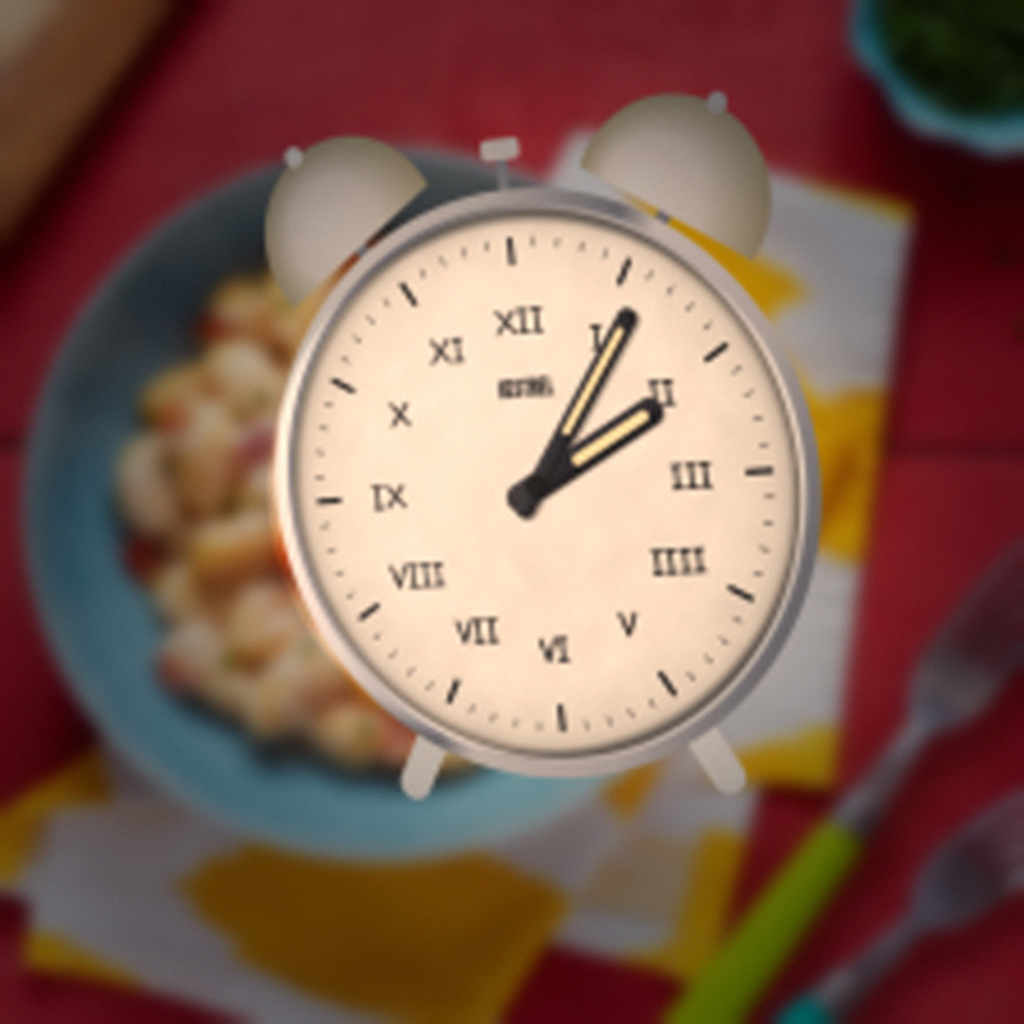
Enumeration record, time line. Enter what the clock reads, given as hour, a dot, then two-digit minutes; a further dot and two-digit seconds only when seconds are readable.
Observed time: 2.06
